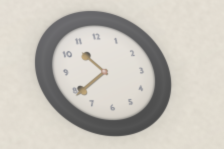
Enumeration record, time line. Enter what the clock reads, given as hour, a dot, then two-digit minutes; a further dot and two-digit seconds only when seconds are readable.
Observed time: 10.39
